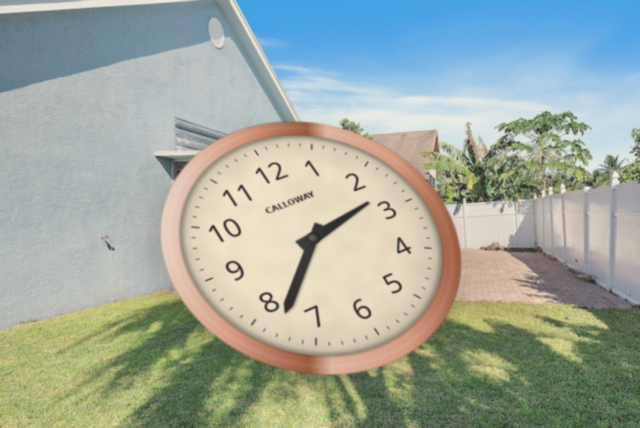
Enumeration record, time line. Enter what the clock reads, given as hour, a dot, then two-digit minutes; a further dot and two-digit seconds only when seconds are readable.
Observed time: 2.38
